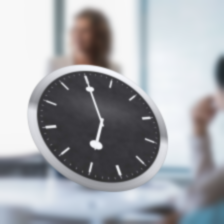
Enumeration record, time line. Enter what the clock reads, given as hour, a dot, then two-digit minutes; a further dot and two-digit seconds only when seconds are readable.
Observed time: 7.00
